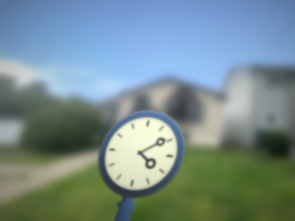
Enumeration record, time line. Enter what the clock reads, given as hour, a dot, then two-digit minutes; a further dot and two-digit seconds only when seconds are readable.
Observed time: 4.09
